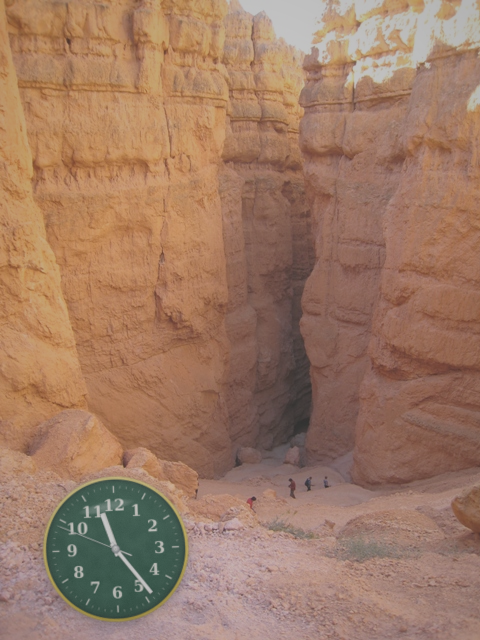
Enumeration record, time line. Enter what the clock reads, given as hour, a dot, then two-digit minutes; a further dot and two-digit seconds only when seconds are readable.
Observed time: 11.23.49
